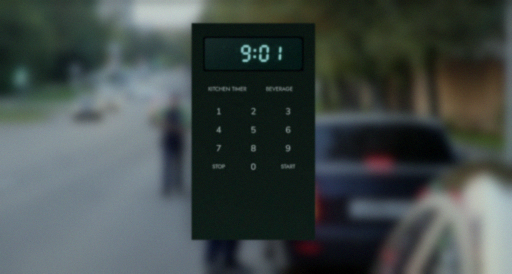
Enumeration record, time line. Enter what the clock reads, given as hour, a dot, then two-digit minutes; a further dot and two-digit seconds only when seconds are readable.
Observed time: 9.01
